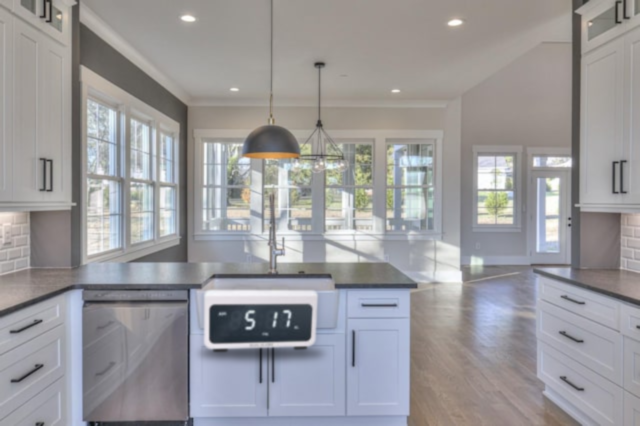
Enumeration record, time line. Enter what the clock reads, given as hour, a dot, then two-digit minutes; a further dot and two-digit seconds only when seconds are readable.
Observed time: 5.17
